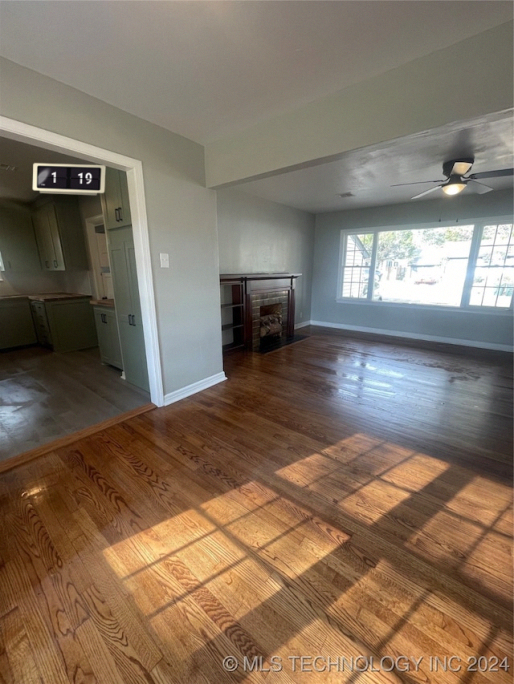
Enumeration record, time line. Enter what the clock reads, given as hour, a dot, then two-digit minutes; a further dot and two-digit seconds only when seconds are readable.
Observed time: 1.19
